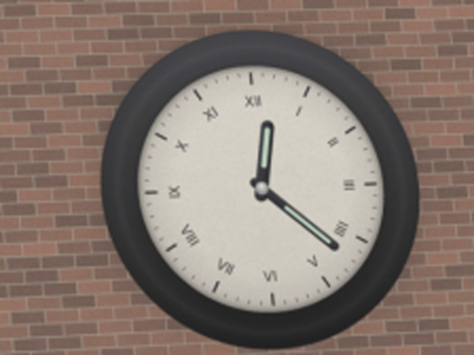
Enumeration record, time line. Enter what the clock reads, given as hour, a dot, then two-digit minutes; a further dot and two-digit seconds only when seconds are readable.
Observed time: 12.22
